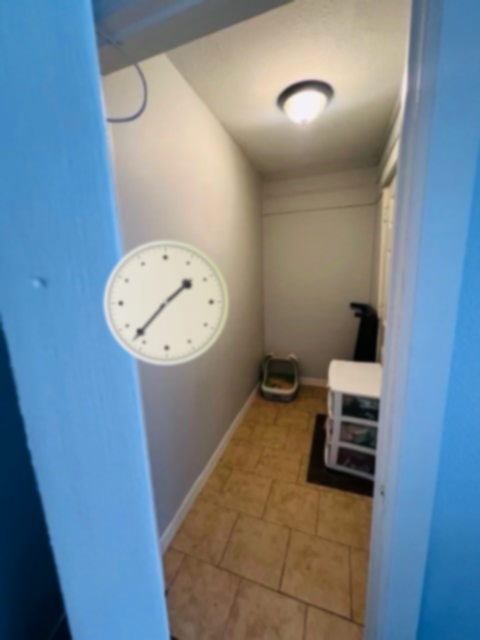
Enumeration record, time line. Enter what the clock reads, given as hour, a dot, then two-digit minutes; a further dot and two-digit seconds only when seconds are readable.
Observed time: 1.37
